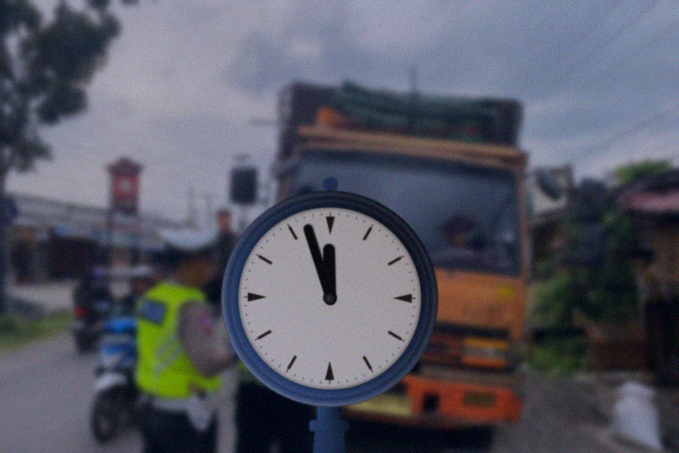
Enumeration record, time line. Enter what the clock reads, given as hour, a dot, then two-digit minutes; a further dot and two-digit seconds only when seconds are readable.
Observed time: 11.57
